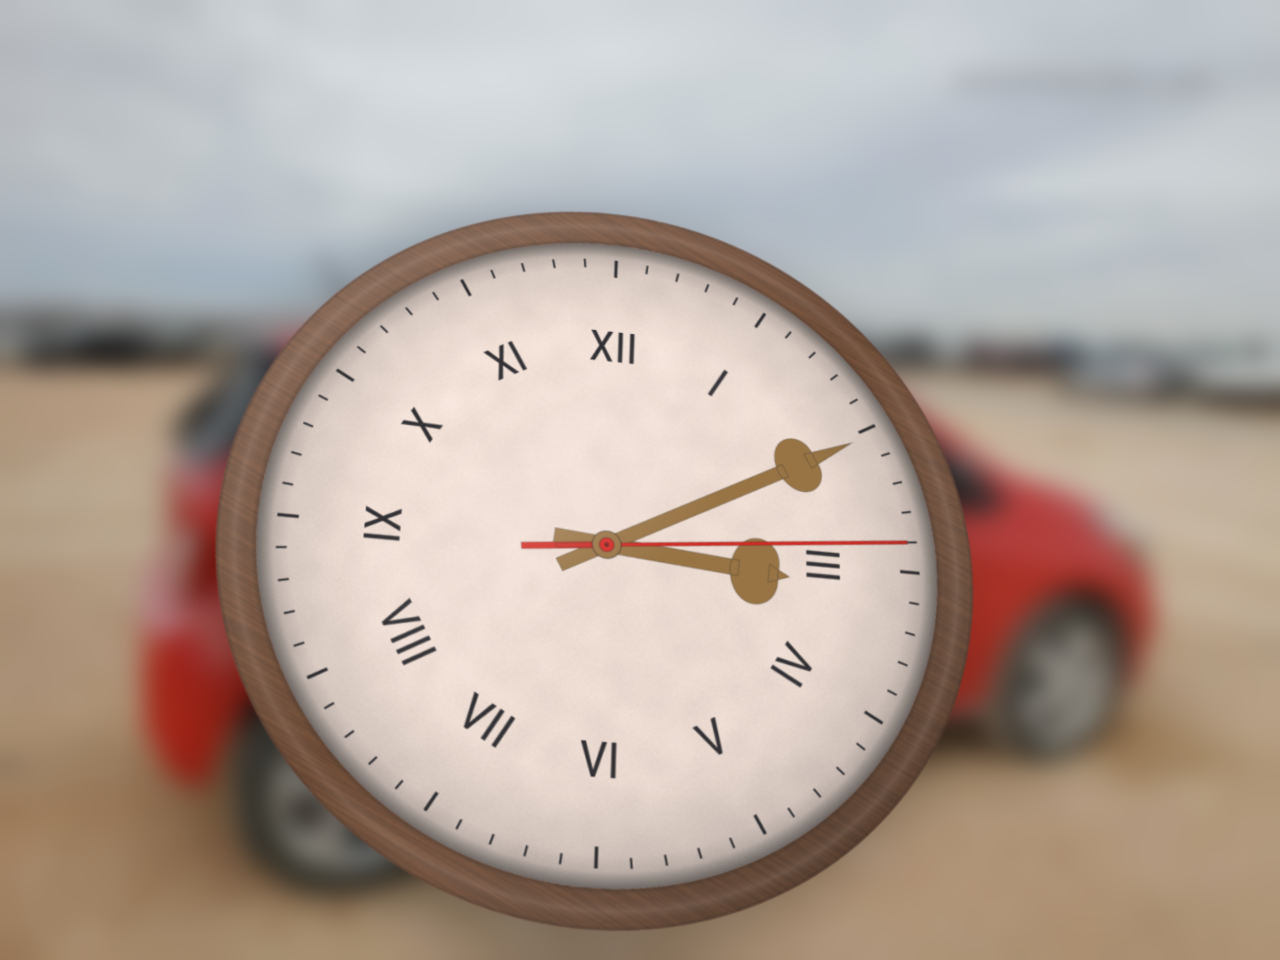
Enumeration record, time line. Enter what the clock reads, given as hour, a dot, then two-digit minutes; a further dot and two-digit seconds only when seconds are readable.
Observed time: 3.10.14
